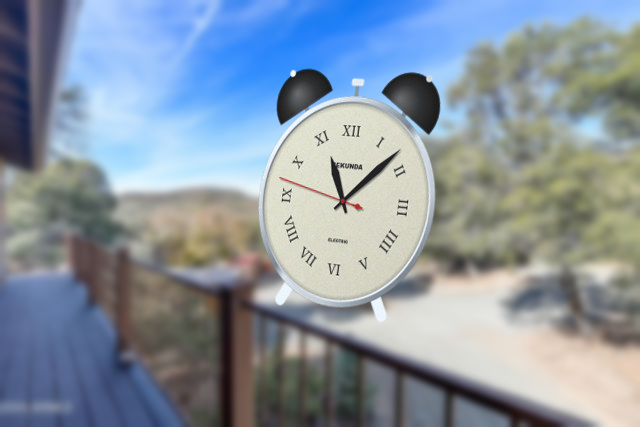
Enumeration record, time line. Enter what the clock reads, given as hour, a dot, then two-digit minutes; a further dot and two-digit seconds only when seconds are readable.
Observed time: 11.07.47
